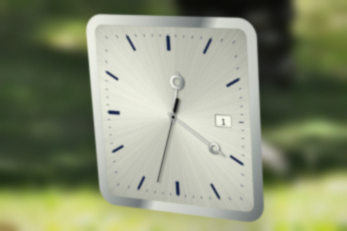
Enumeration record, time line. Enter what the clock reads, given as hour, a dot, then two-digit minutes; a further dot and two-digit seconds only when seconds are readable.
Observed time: 12.20.33
